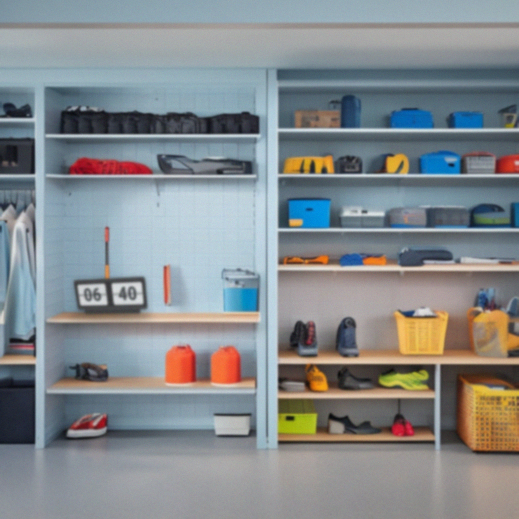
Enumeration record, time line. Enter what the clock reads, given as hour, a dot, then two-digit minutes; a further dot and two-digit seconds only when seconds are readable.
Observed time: 6.40
